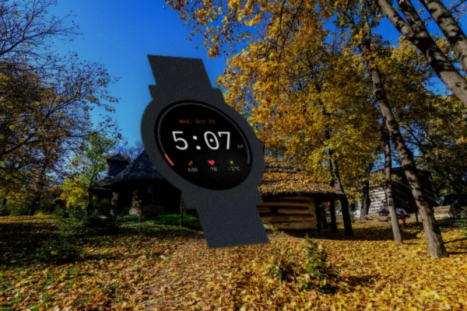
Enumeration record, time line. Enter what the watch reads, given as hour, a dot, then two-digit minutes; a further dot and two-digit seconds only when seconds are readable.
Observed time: 5.07
